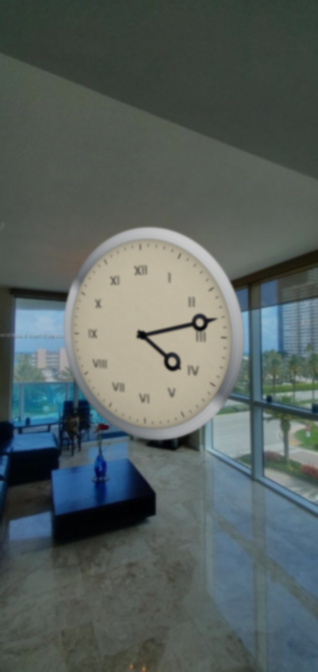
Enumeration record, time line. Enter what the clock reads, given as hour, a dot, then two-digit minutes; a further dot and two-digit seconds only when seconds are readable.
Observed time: 4.13
